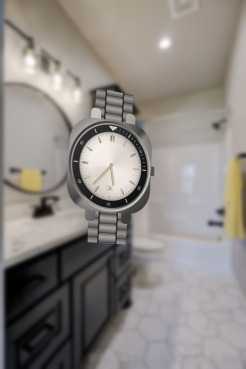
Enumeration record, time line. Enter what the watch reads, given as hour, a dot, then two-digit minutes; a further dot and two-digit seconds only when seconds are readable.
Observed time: 5.37
